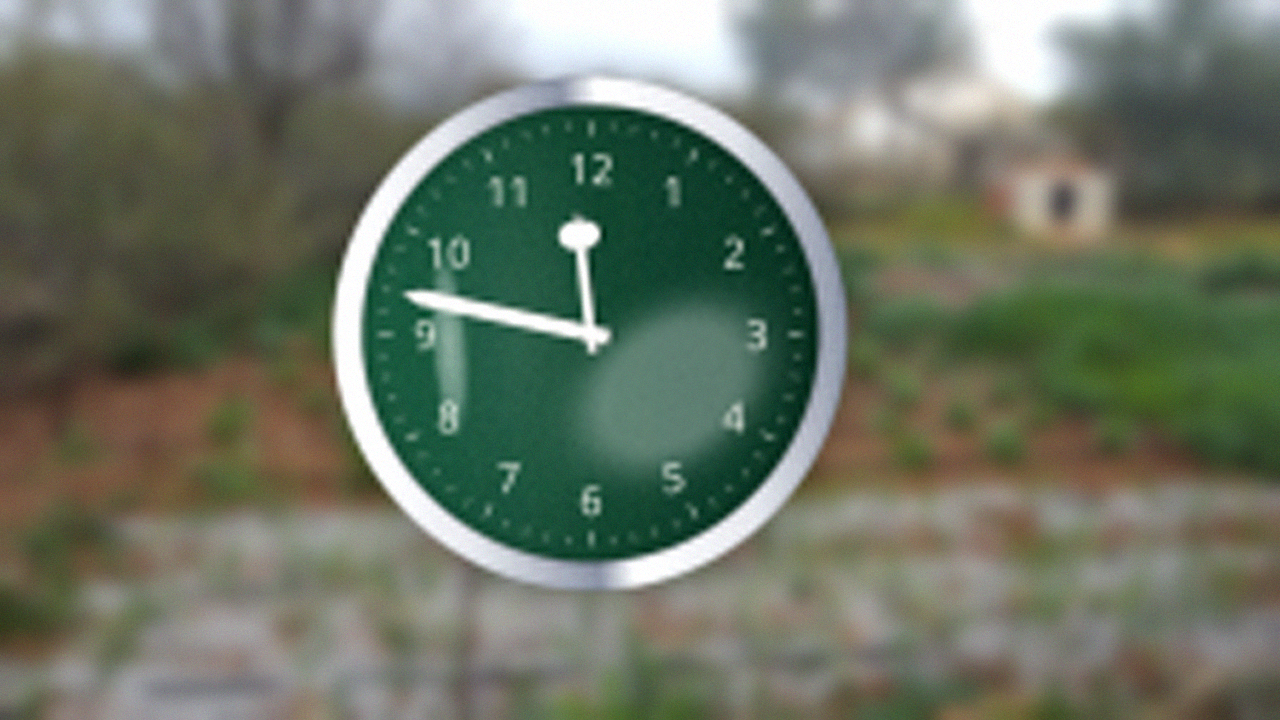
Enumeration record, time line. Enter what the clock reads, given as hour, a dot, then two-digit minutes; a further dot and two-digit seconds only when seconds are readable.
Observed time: 11.47
